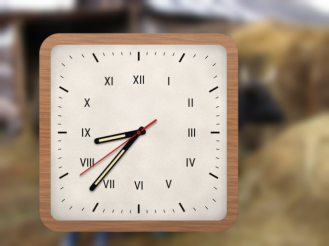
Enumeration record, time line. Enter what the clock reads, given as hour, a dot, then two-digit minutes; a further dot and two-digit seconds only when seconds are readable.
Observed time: 8.36.39
